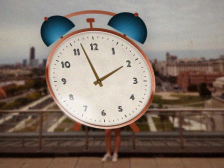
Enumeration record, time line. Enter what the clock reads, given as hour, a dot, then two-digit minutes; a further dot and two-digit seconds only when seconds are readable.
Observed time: 1.57
